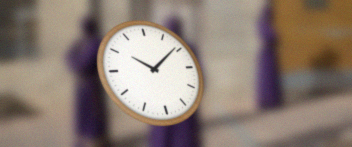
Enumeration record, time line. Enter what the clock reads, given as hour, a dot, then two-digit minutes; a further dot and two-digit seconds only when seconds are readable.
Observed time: 10.09
